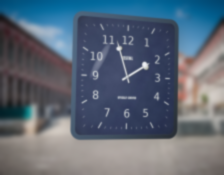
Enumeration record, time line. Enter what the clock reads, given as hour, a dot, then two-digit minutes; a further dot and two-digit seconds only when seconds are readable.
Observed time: 1.57
